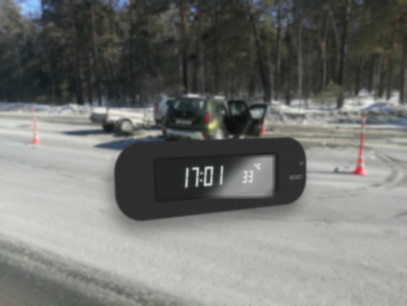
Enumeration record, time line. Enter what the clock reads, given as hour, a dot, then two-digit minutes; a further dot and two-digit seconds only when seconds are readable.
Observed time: 17.01
